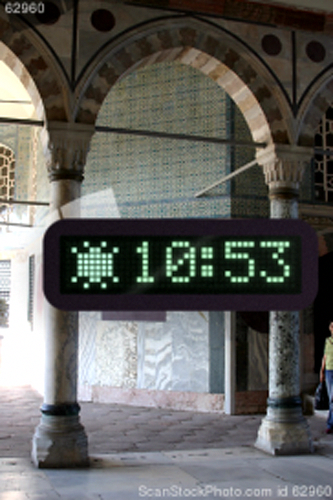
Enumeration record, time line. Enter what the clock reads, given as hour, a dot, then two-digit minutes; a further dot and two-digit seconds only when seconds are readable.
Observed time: 10.53
